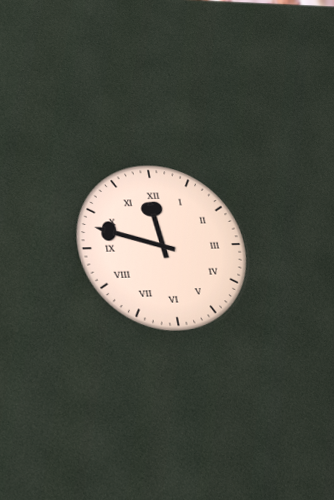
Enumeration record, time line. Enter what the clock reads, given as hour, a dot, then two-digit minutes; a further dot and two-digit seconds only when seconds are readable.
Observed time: 11.48
